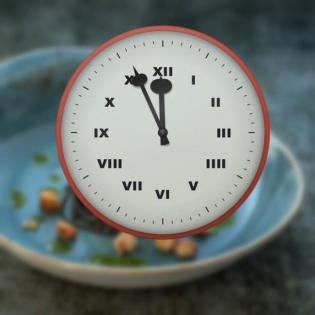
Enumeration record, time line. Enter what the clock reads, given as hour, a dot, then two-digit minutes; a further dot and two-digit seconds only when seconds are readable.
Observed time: 11.56
